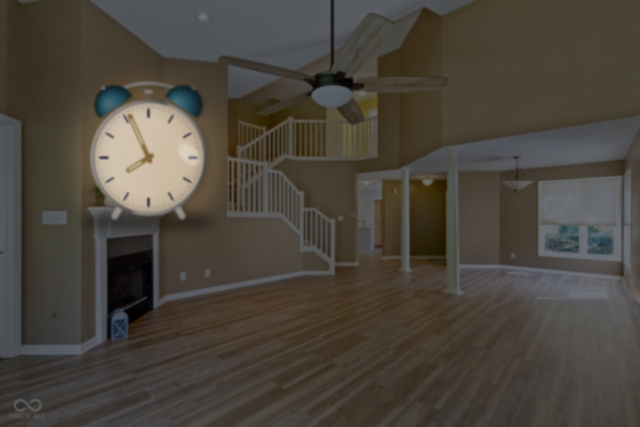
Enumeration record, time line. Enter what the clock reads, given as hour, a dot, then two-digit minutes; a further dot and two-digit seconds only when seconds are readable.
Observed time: 7.56
